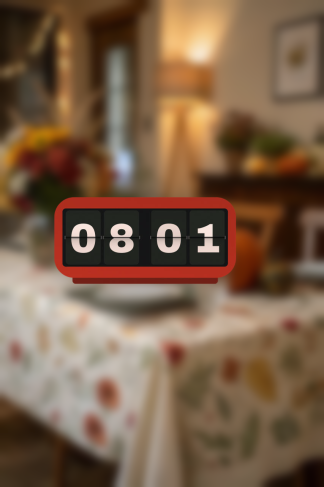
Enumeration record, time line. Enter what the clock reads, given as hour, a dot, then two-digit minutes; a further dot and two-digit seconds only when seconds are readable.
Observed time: 8.01
